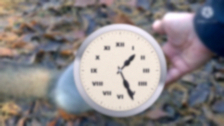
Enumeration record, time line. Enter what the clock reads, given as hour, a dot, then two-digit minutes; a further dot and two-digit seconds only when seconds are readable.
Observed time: 1.26
